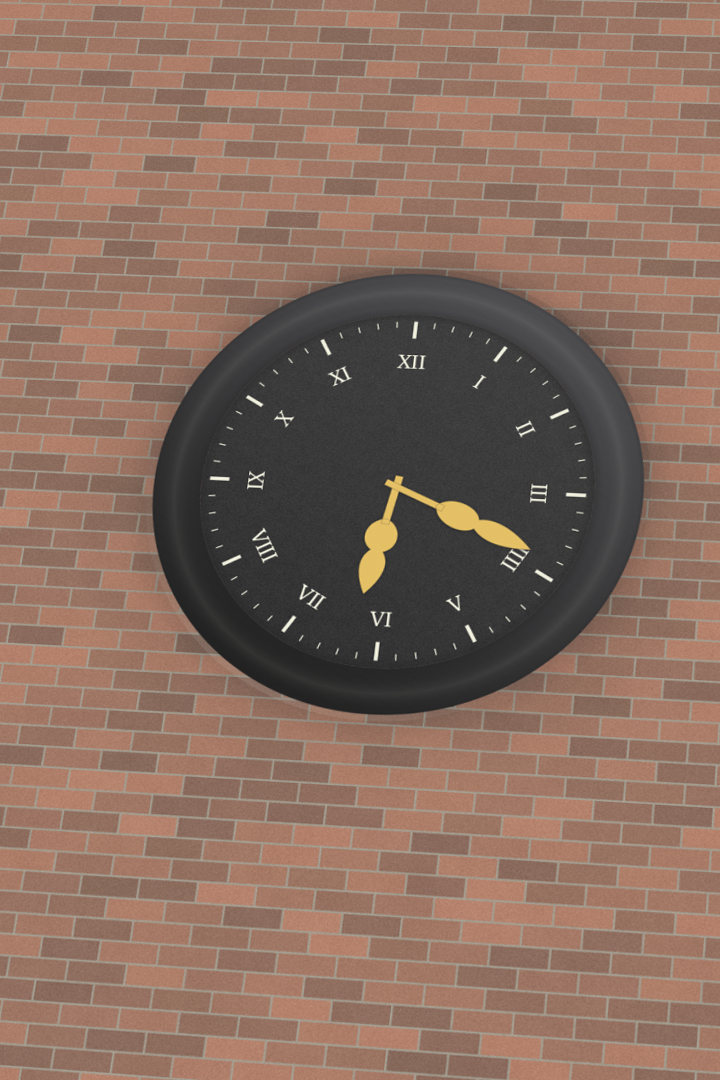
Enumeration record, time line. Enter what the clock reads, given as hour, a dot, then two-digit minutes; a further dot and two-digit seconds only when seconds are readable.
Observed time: 6.19
